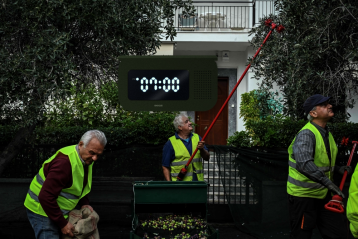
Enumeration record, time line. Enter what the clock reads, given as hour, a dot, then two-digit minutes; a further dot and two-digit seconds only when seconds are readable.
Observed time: 7.00
